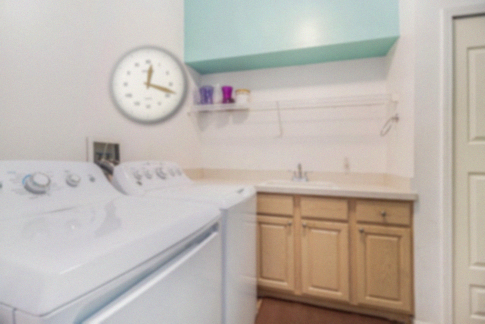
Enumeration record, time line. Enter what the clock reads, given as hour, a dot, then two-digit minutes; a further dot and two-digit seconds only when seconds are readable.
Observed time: 12.18
